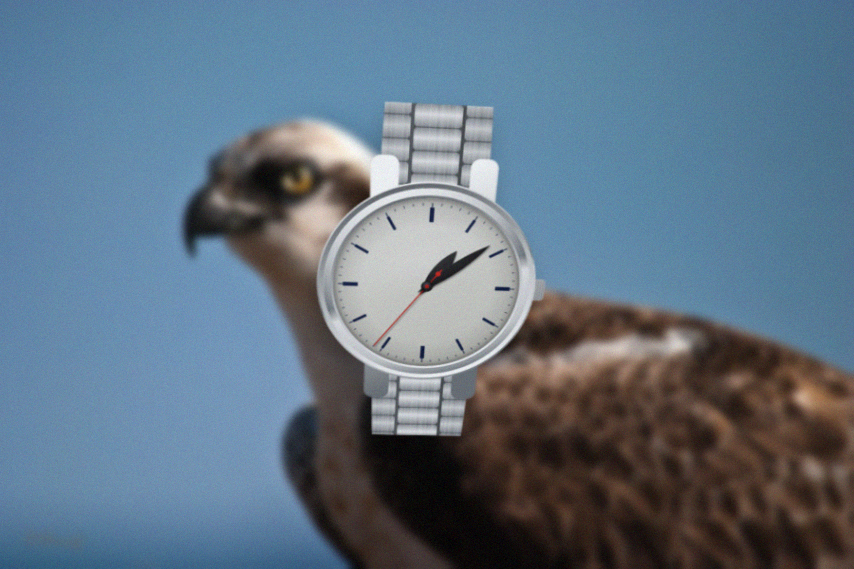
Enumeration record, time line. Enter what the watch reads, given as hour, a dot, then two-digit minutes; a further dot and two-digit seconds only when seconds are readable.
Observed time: 1.08.36
